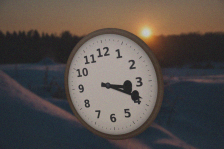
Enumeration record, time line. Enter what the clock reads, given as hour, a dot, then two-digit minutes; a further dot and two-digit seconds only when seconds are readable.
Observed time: 3.19
